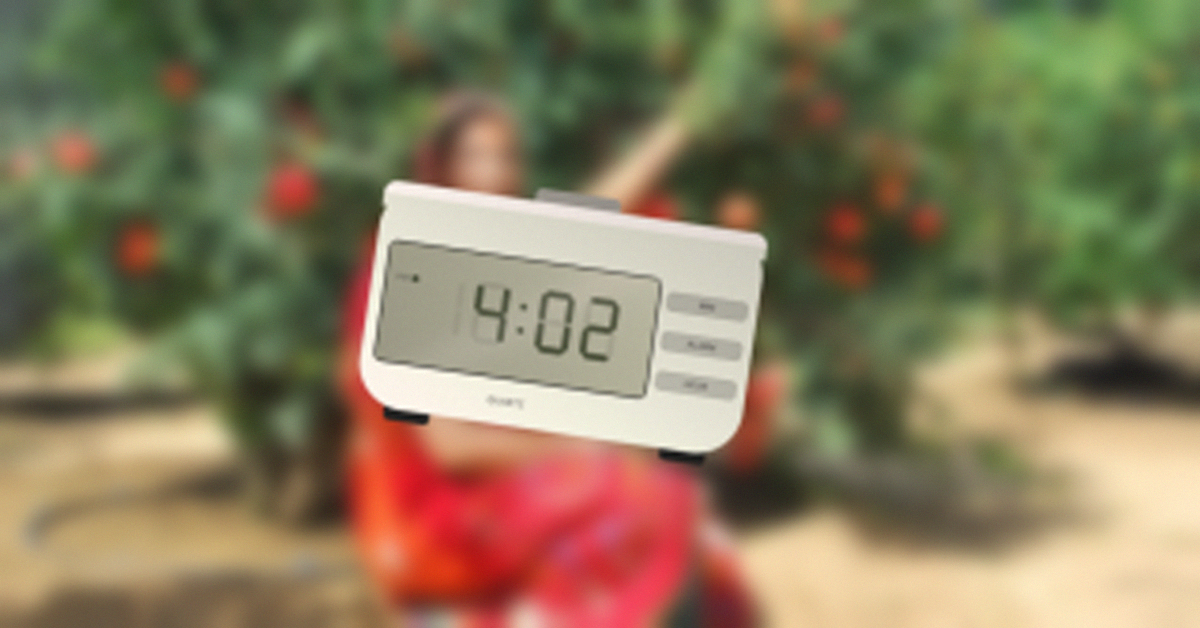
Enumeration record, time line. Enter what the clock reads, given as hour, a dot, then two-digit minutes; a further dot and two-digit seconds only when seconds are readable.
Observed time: 4.02
